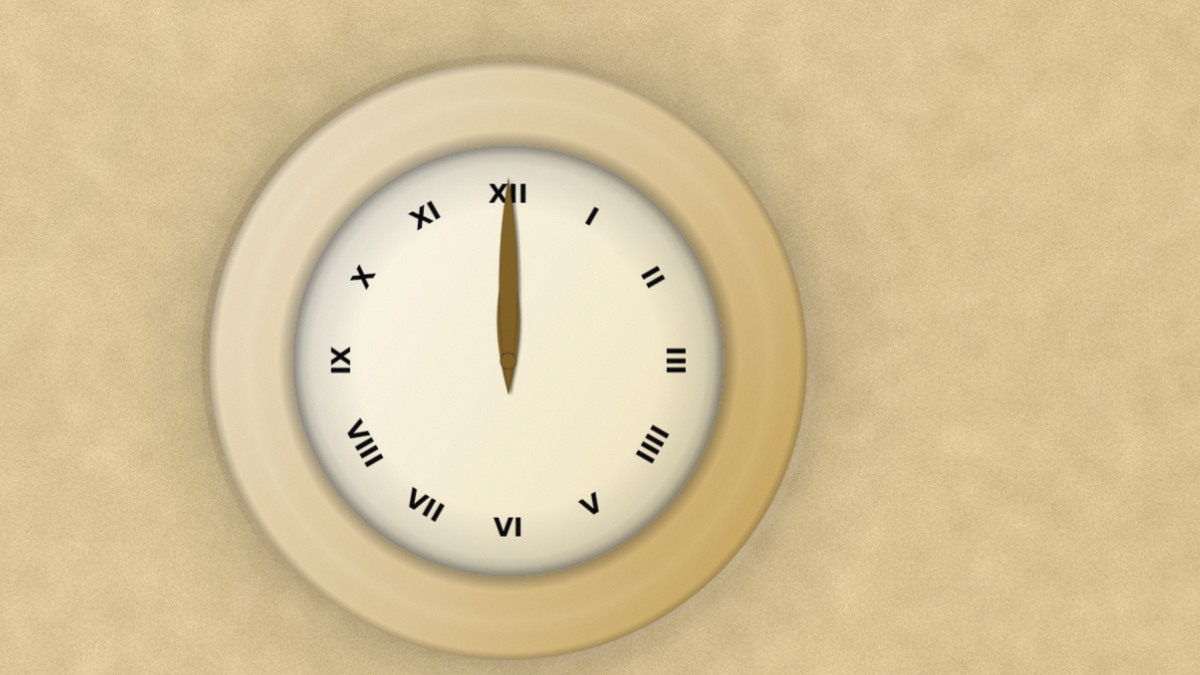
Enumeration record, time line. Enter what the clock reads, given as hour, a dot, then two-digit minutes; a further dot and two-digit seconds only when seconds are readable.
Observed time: 12.00
